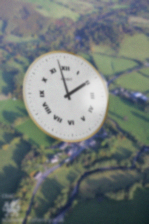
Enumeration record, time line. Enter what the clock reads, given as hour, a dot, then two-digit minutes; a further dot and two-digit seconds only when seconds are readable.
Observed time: 1.58
